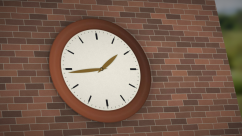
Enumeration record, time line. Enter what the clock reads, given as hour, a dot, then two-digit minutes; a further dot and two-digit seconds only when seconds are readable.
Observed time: 1.44
